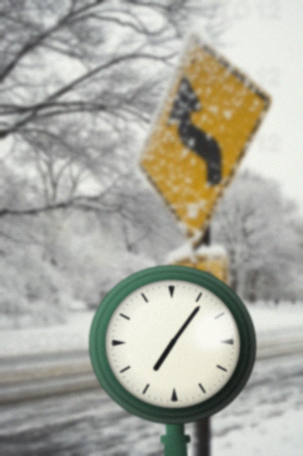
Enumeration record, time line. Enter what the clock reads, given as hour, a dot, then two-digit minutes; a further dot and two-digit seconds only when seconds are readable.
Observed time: 7.06
